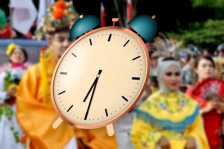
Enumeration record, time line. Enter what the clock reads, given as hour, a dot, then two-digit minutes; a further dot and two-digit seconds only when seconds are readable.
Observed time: 6.30
